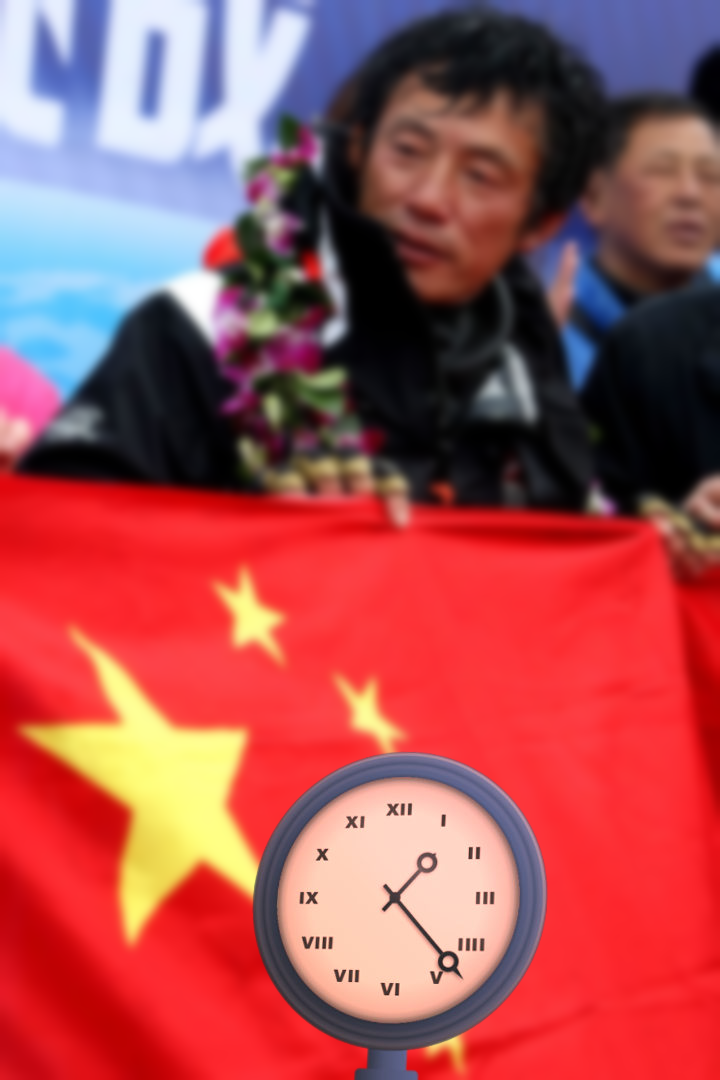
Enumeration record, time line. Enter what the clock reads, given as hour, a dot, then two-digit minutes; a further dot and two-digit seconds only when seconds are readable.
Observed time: 1.23
